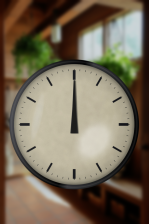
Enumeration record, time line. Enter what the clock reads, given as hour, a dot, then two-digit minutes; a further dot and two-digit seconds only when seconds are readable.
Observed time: 12.00
